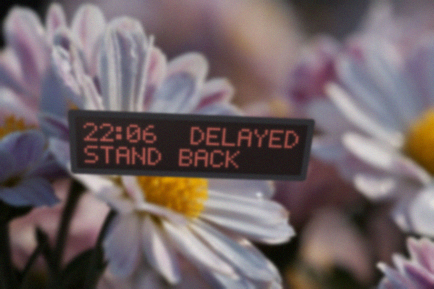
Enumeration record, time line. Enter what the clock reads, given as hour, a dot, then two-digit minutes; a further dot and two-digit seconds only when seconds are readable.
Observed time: 22.06
